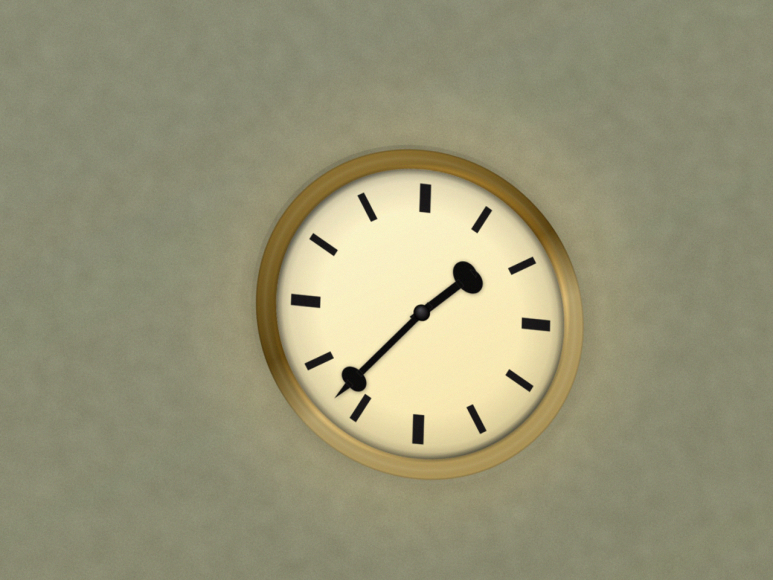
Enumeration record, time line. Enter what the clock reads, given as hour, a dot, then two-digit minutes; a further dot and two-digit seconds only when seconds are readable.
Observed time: 1.37
